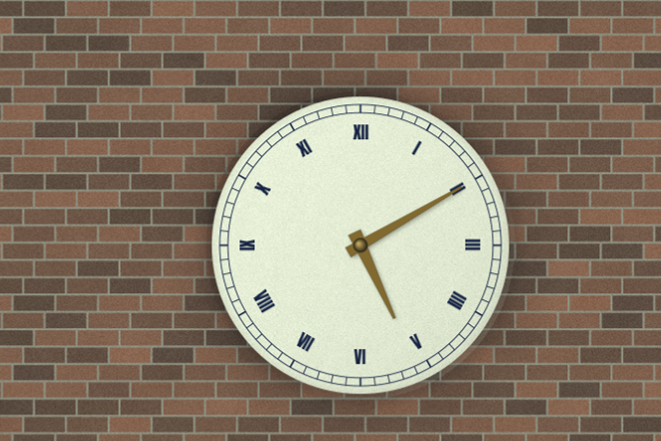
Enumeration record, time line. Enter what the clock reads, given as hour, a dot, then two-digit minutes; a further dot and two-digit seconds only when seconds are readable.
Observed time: 5.10
